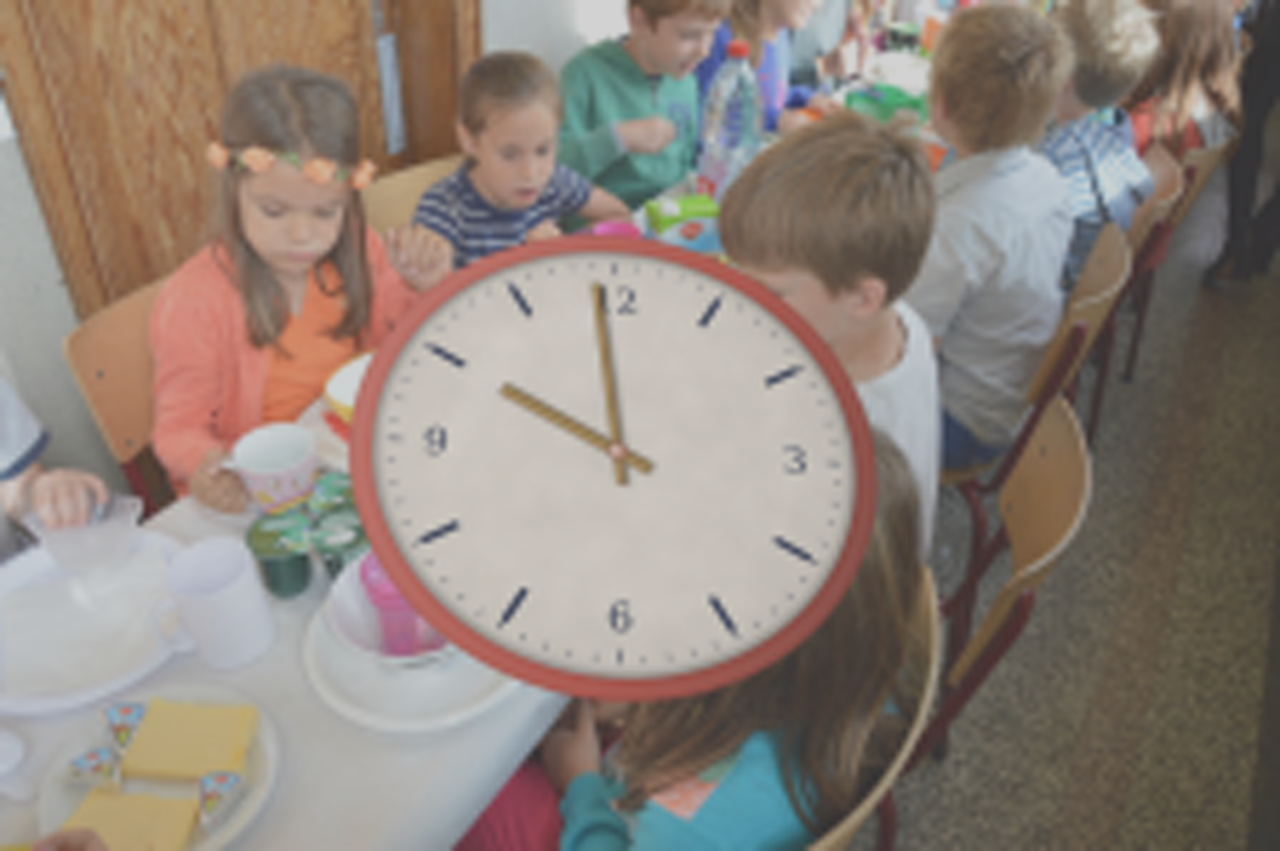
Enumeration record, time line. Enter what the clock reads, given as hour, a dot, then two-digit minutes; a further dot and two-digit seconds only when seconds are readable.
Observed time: 9.59
